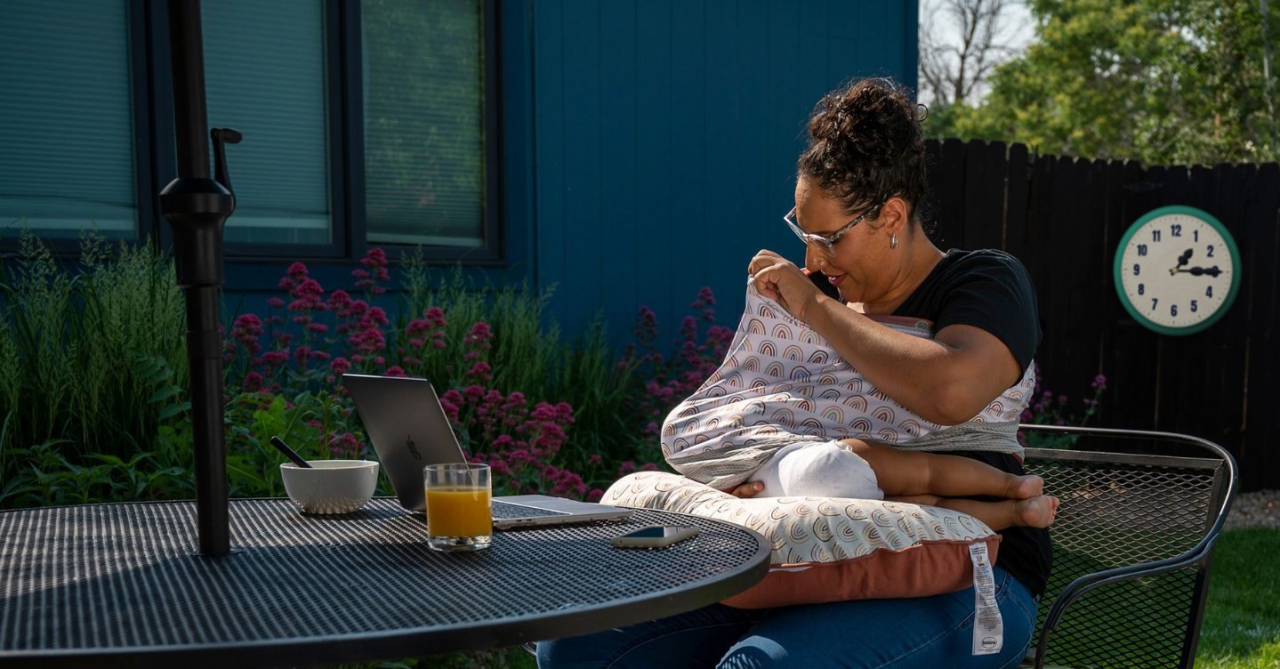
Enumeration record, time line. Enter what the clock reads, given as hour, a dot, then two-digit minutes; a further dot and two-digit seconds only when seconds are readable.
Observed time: 1.15
